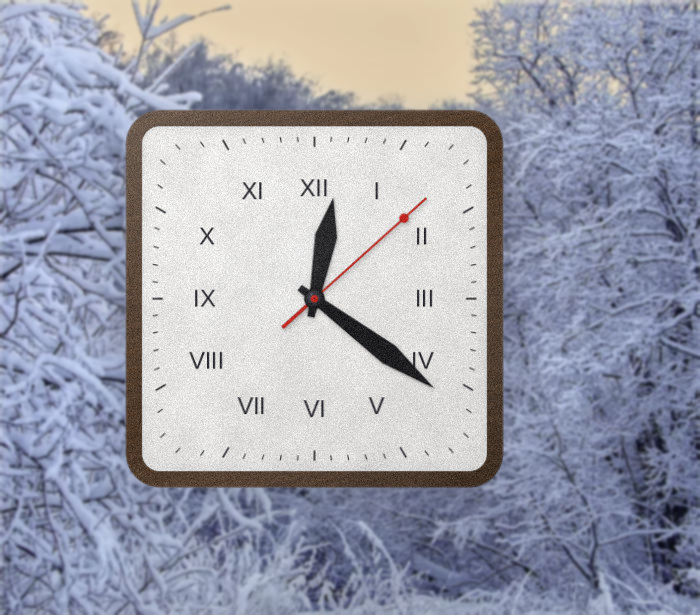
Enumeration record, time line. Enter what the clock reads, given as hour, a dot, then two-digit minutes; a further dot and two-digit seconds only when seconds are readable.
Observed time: 12.21.08
